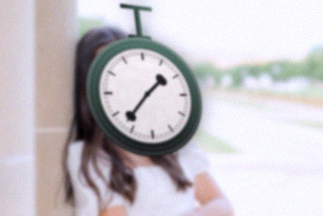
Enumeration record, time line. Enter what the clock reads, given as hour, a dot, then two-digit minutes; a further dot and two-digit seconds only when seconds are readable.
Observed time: 1.37
